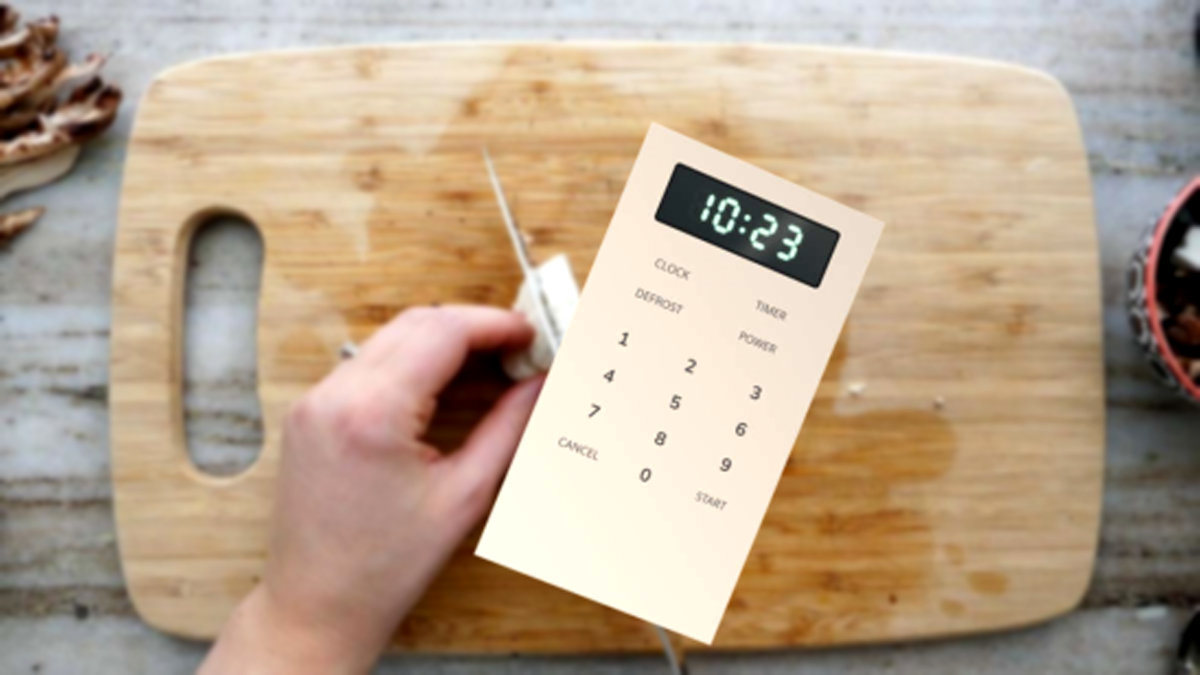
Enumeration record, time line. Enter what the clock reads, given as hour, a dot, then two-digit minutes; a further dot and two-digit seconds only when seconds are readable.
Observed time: 10.23
